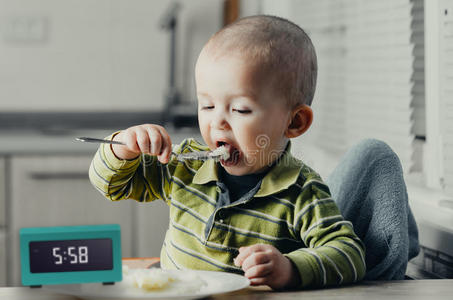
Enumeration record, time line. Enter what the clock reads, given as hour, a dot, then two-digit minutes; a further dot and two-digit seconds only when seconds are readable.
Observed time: 5.58
